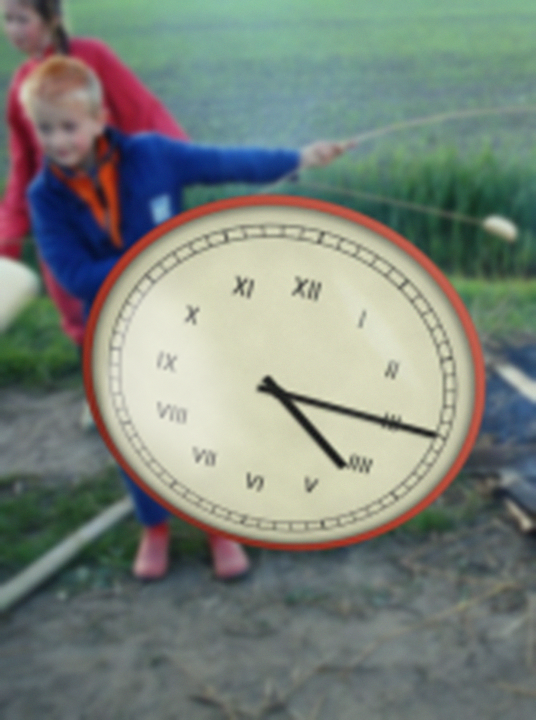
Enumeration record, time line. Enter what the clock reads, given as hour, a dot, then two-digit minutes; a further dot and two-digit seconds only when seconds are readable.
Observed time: 4.15
